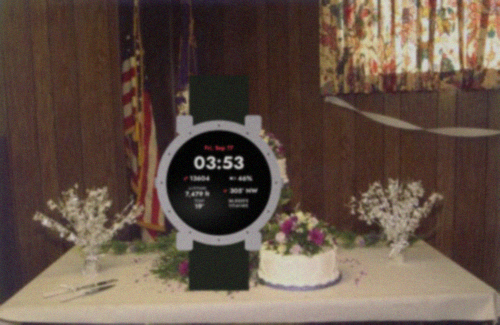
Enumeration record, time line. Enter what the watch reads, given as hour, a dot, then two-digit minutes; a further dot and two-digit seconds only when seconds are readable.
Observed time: 3.53
